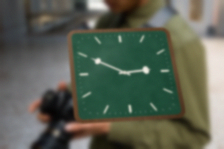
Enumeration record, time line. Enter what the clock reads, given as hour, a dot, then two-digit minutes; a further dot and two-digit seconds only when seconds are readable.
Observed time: 2.50
